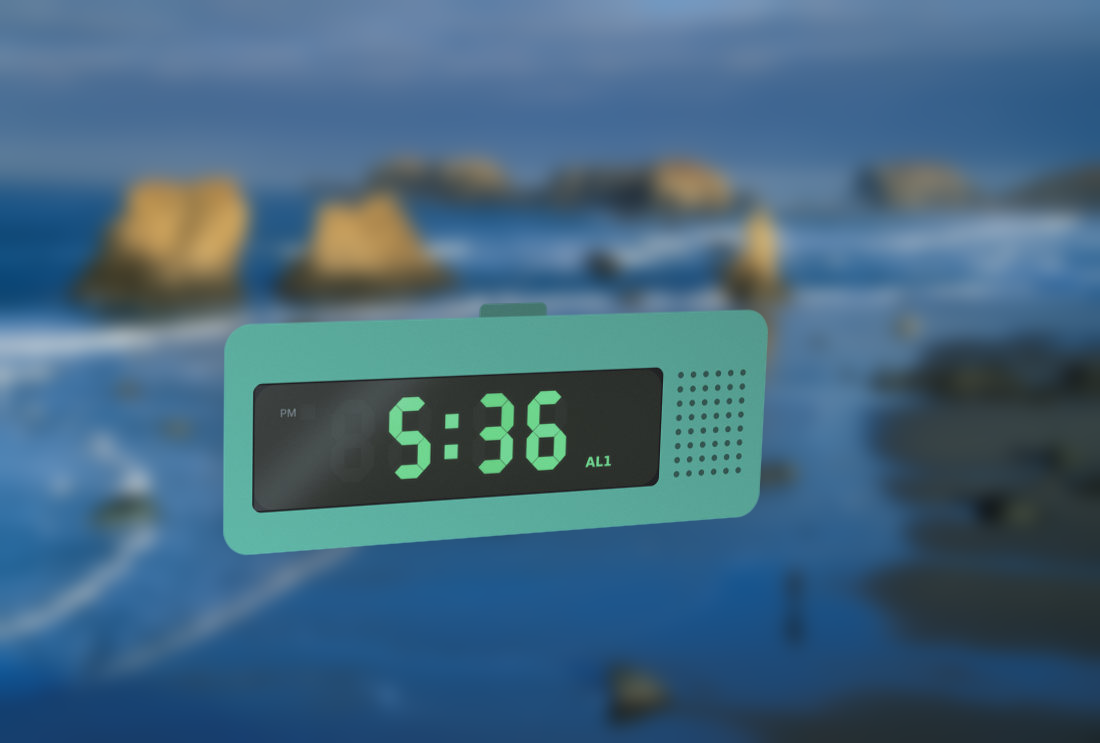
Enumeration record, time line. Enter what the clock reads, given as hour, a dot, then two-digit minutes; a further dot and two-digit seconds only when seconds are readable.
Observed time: 5.36
